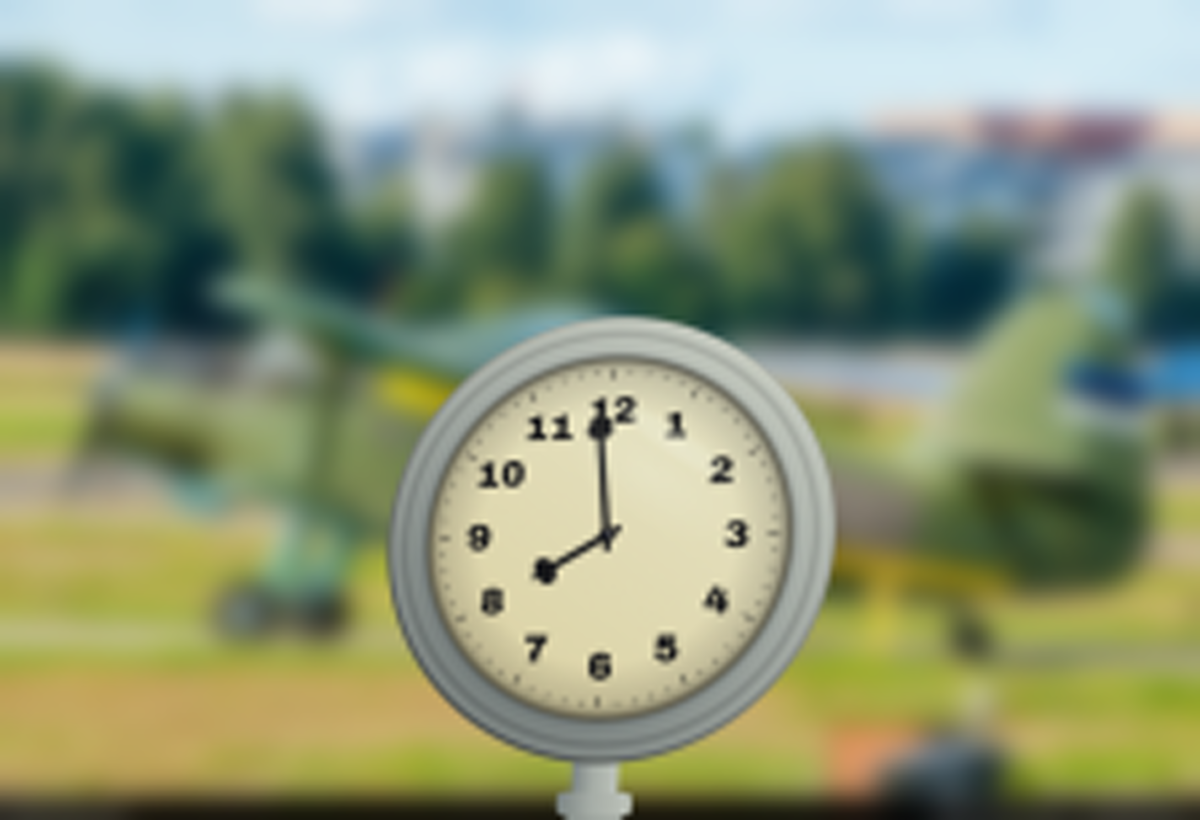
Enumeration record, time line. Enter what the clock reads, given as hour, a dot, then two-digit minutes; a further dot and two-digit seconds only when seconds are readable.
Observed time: 7.59
